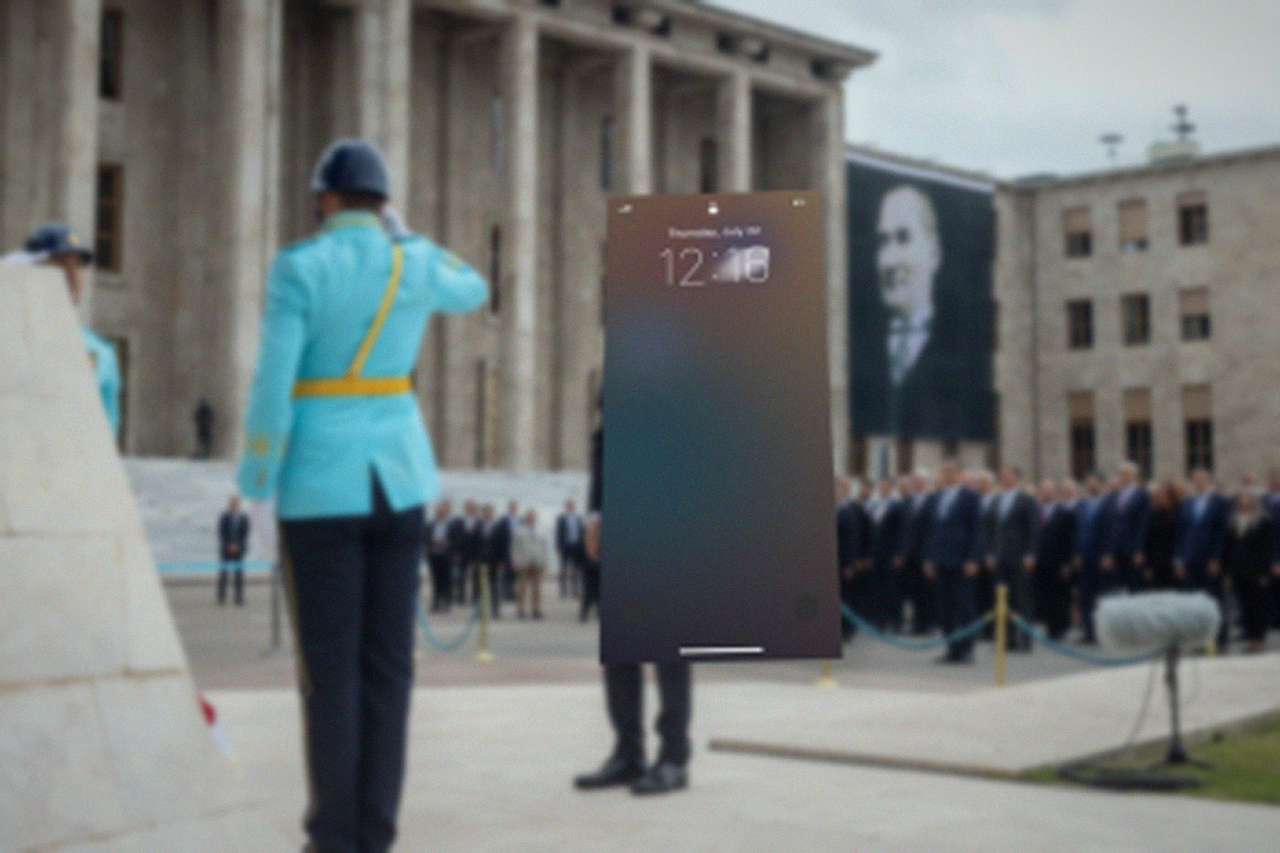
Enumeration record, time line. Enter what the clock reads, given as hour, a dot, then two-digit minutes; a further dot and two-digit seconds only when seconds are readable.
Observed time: 12.16
